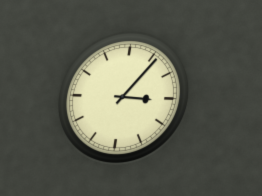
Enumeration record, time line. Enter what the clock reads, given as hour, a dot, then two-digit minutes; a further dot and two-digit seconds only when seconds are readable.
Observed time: 3.06
